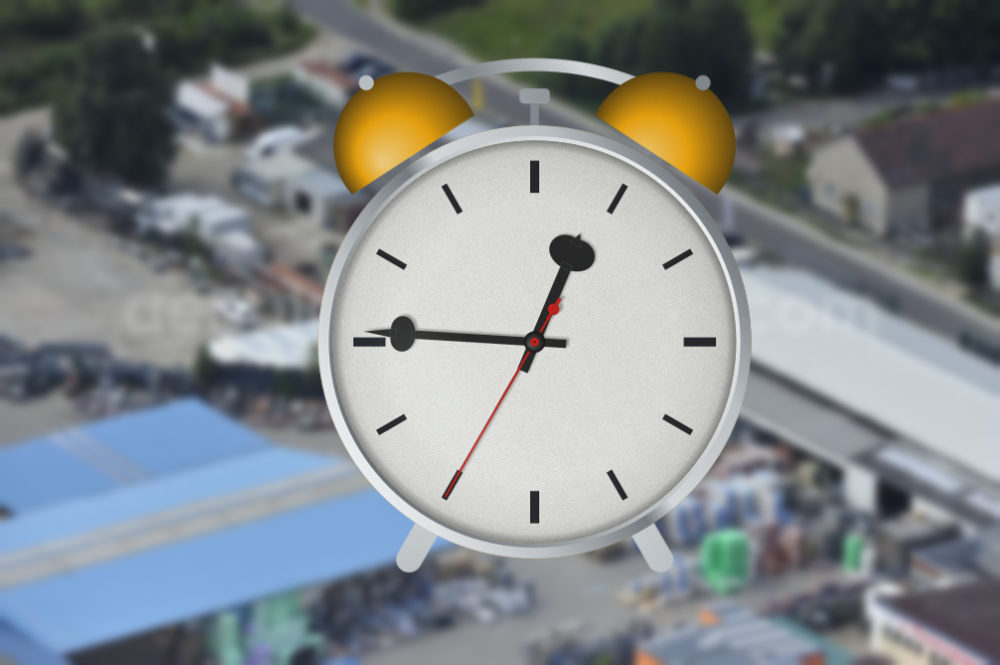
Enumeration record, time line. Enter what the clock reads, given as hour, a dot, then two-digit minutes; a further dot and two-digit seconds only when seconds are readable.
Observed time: 12.45.35
